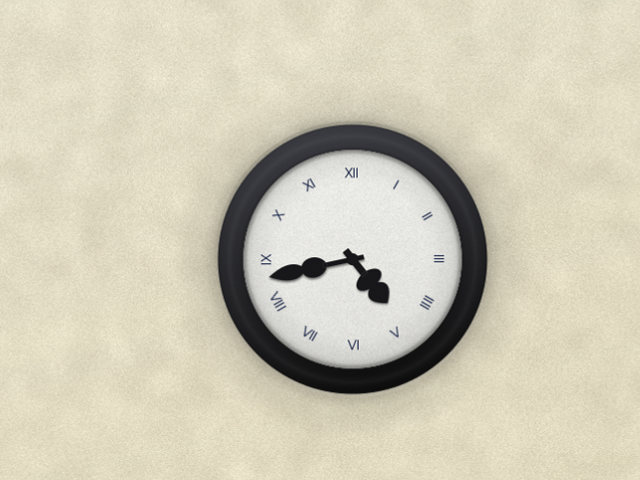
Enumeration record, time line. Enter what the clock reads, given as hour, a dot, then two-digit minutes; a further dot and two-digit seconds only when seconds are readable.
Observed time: 4.43
